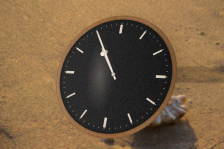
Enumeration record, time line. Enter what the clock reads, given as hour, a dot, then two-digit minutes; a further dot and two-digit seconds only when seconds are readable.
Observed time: 10.55
